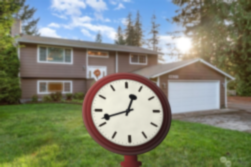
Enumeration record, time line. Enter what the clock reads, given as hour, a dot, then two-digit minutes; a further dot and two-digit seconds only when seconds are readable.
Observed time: 12.42
